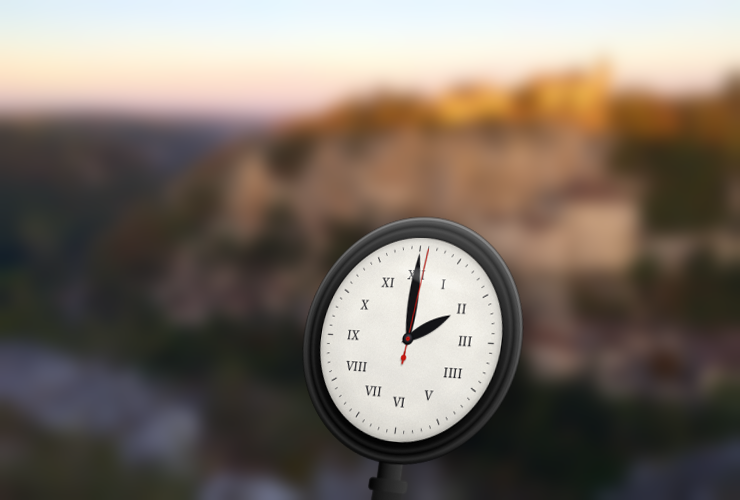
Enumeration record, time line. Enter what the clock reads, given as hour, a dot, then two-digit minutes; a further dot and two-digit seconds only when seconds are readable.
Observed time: 2.00.01
